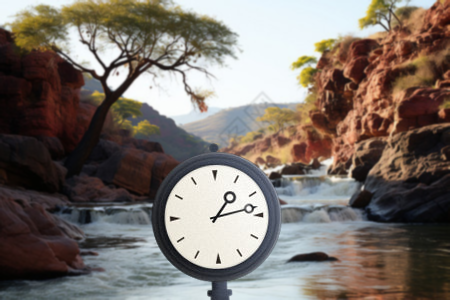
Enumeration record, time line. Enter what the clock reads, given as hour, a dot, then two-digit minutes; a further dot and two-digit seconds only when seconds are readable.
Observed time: 1.13
